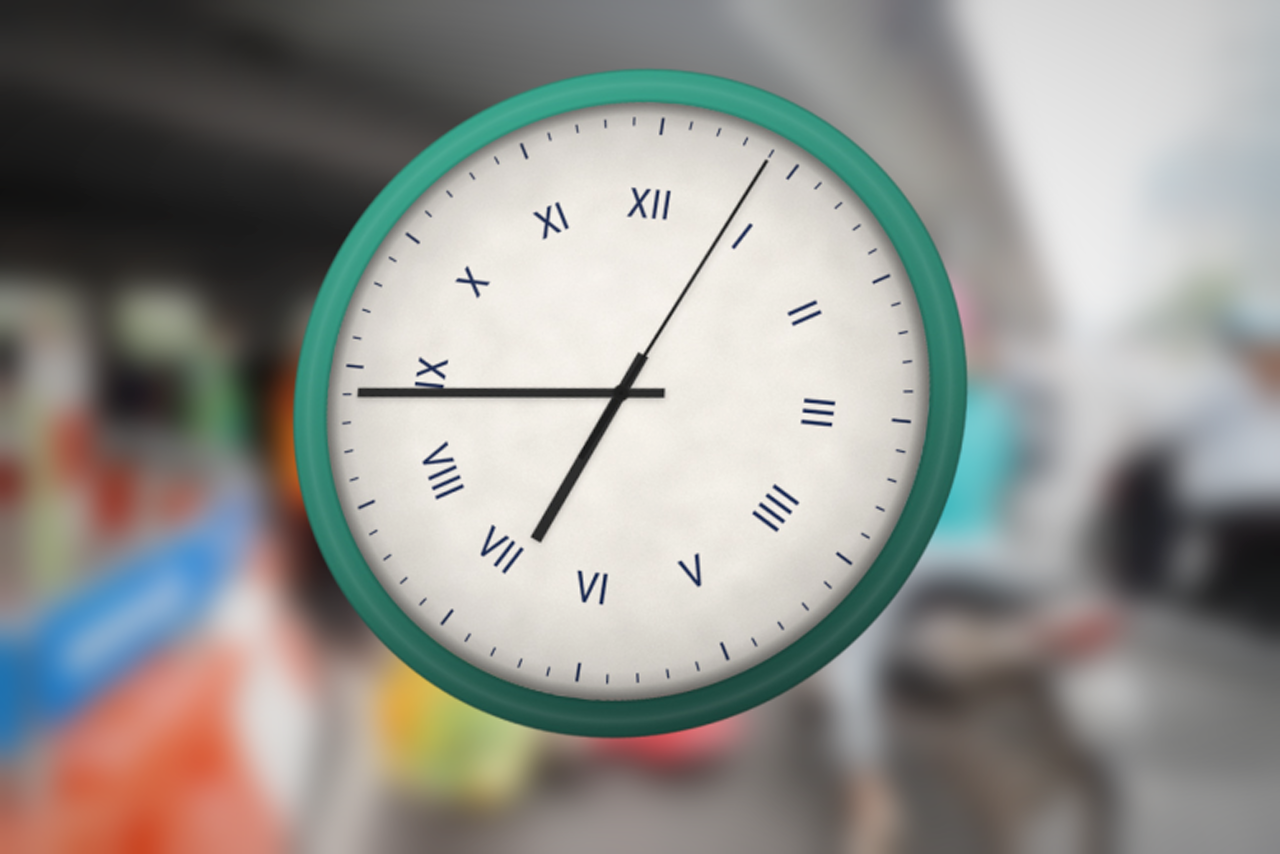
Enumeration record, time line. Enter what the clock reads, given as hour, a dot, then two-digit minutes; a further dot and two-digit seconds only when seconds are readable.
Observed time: 6.44.04
